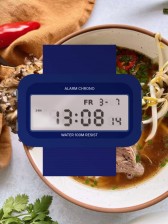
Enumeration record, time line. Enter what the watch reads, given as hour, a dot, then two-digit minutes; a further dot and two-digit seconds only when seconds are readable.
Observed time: 13.08.14
